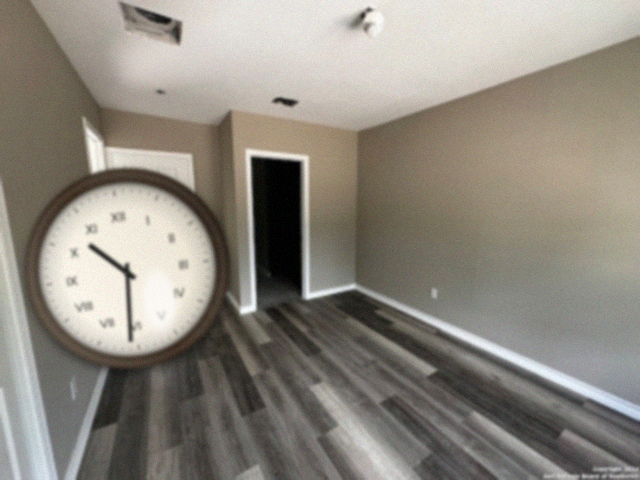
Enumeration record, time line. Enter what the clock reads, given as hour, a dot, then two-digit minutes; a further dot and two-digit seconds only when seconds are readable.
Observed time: 10.31
